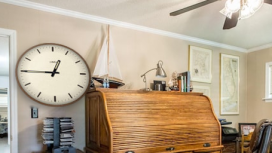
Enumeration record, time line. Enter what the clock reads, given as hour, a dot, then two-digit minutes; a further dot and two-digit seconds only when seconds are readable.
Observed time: 12.45
